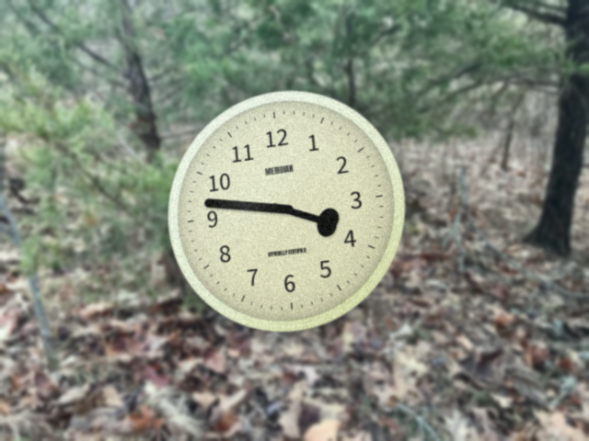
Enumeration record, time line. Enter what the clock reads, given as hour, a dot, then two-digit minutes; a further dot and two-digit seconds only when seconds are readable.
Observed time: 3.47
